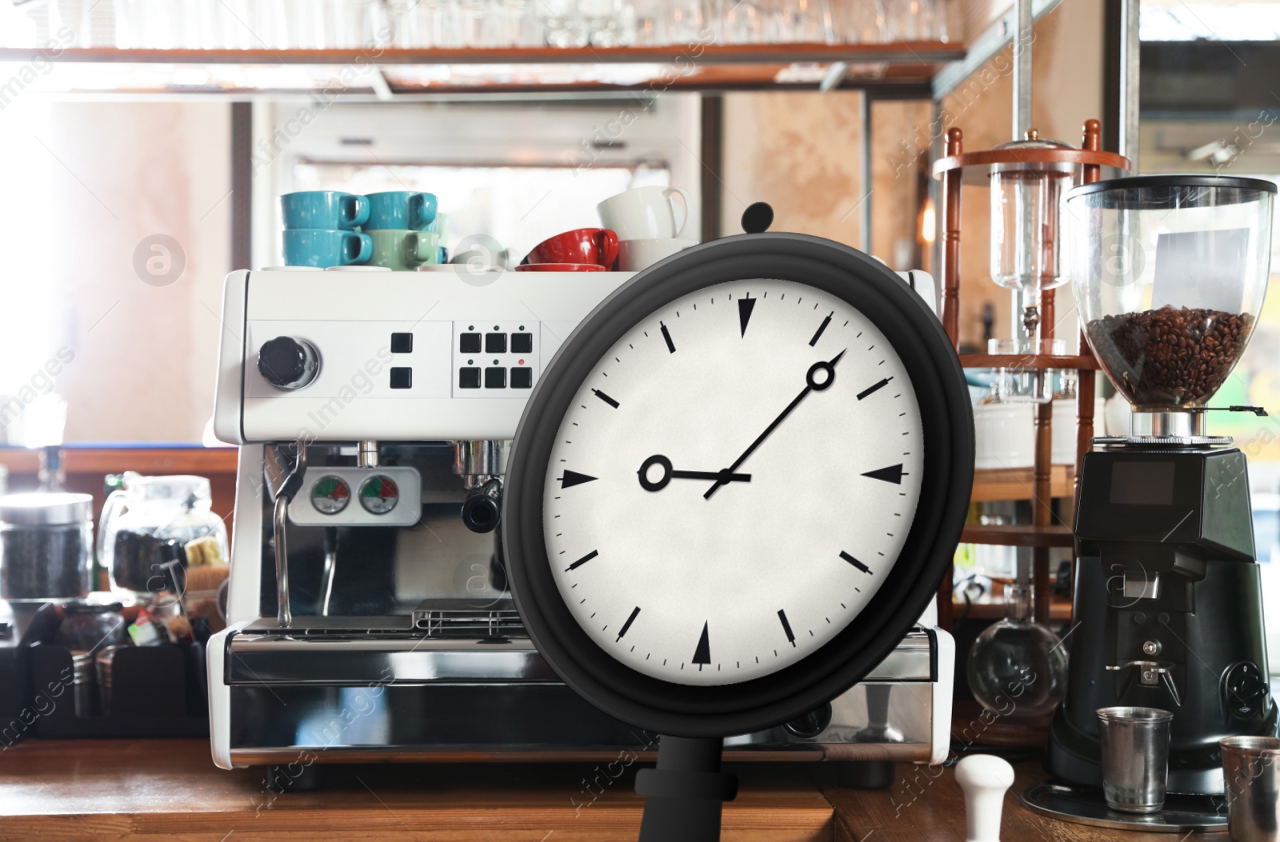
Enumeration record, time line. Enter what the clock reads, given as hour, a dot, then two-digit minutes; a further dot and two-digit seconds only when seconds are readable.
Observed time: 9.07
